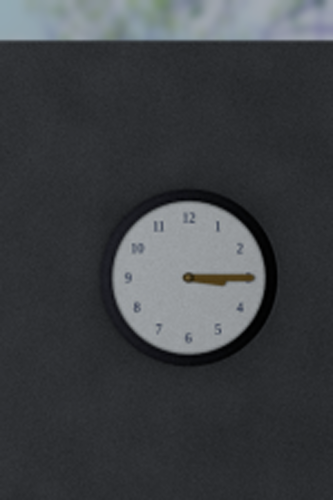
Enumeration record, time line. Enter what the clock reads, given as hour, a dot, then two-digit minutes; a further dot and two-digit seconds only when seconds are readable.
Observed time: 3.15
